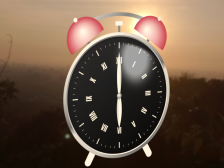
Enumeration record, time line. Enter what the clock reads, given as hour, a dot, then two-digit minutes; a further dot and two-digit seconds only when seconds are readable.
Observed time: 6.00
